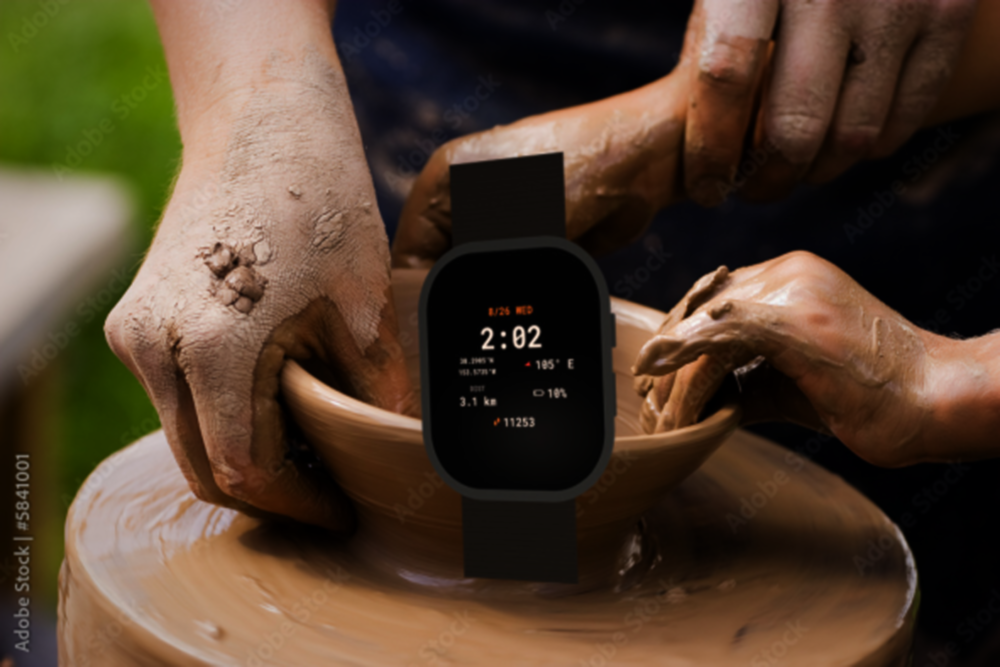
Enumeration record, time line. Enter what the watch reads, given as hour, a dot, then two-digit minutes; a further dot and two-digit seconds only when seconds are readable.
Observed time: 2.02
